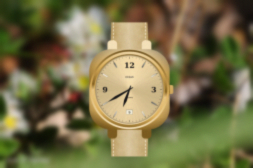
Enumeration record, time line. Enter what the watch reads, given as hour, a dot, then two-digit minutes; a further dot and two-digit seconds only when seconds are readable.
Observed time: 6.40
